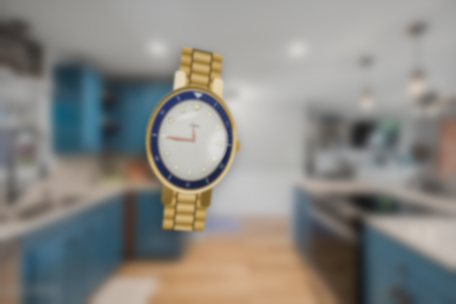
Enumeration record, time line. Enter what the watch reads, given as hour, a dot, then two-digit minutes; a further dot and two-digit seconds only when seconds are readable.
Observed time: 11.45
